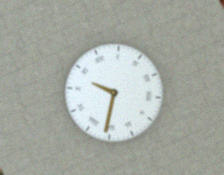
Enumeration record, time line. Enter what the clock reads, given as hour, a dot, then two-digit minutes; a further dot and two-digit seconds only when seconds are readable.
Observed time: 10.36
